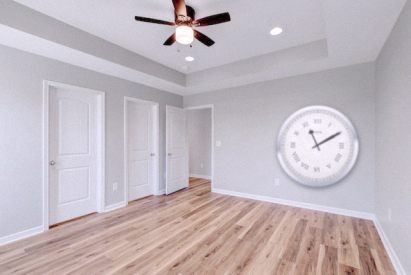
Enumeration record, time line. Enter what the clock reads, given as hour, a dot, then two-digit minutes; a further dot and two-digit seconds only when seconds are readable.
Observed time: 11.10
